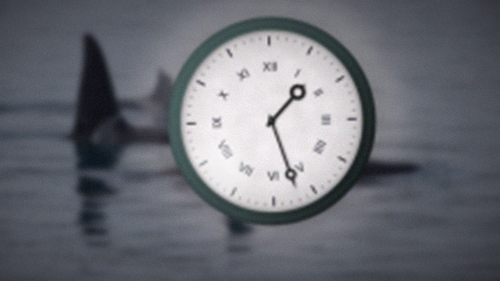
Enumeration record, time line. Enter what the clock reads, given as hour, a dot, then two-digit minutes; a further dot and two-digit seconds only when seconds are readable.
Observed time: 1.27
